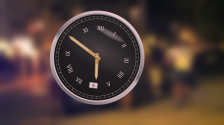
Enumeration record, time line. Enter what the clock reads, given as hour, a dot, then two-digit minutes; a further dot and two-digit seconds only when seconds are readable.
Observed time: 5.50
